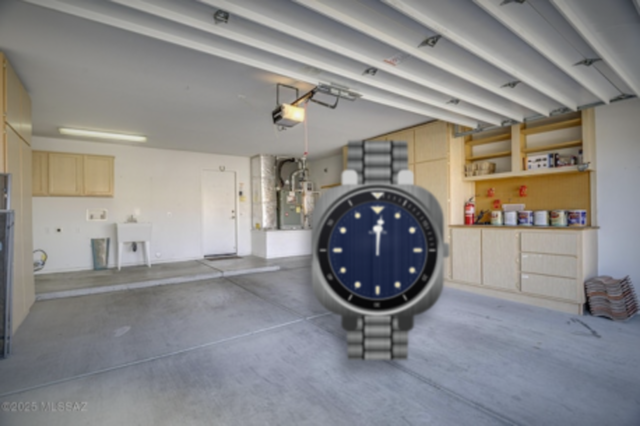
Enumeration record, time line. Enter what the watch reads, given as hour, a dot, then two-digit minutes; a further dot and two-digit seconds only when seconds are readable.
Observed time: 12.01
